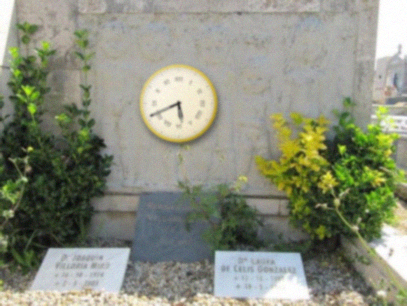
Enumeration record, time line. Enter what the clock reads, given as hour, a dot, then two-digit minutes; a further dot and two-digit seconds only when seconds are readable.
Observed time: 5.41
